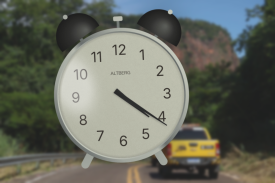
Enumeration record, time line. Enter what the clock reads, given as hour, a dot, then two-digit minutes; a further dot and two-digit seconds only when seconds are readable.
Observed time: 4.21
